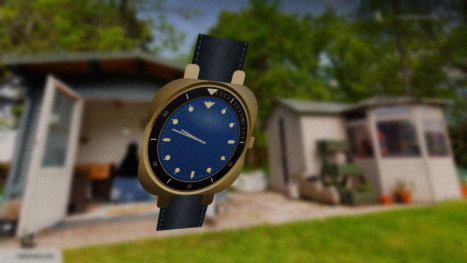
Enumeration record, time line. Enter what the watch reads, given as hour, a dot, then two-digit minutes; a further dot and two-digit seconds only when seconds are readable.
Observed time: 9.48
